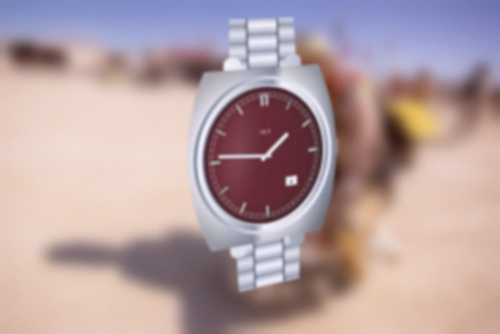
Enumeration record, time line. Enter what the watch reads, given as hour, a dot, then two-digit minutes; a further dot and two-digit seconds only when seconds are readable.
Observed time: 1.46
